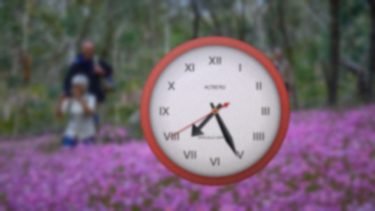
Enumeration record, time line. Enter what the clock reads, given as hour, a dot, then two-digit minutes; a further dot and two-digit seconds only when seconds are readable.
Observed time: 7.25.40
